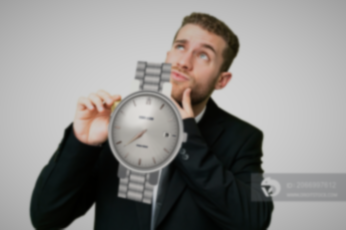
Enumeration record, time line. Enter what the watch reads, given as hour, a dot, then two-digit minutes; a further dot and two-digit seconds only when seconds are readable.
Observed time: 7.38
